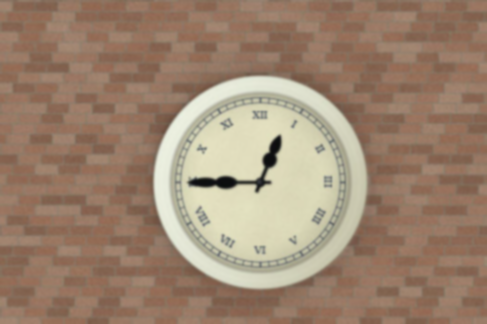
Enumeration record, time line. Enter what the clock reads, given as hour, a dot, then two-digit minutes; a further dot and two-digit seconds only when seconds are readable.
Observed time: 12.45
